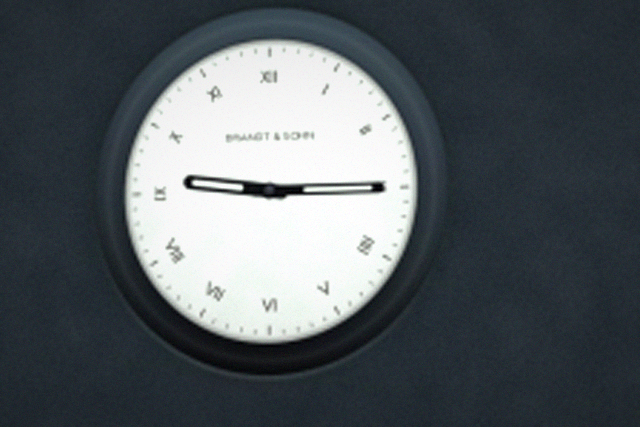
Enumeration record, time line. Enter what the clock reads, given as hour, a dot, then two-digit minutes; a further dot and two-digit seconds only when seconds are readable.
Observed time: 9.15
